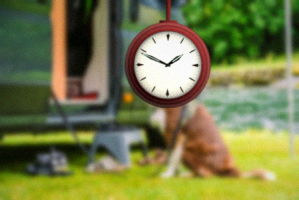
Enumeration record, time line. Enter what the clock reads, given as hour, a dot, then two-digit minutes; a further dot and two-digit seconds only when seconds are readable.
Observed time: 1.49
